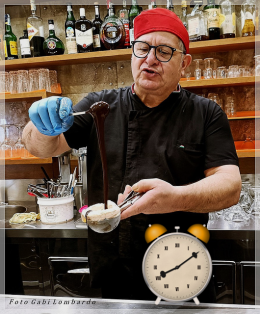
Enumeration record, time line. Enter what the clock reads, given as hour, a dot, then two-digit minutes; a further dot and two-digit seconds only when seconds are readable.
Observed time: 8.09
